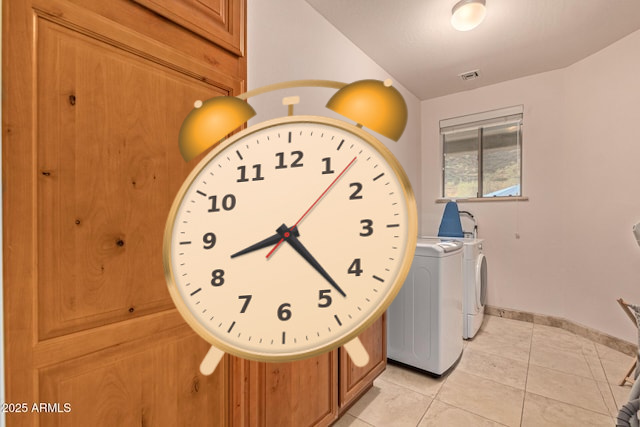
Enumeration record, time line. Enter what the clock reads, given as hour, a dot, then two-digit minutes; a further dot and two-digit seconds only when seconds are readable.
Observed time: 8.23.07
